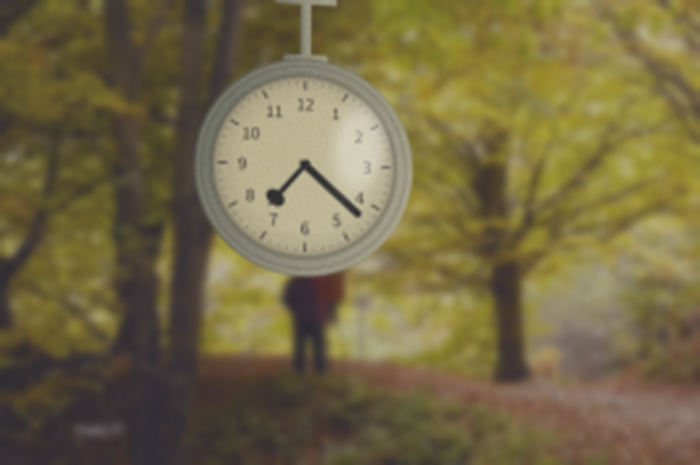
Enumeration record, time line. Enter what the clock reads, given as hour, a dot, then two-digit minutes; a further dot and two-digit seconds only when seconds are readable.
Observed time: 7.22
